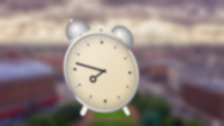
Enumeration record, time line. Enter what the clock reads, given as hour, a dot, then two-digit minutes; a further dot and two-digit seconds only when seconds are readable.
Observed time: 7.47
